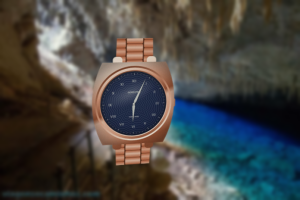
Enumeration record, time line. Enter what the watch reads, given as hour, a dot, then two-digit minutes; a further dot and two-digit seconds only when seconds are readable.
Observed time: 6.04
